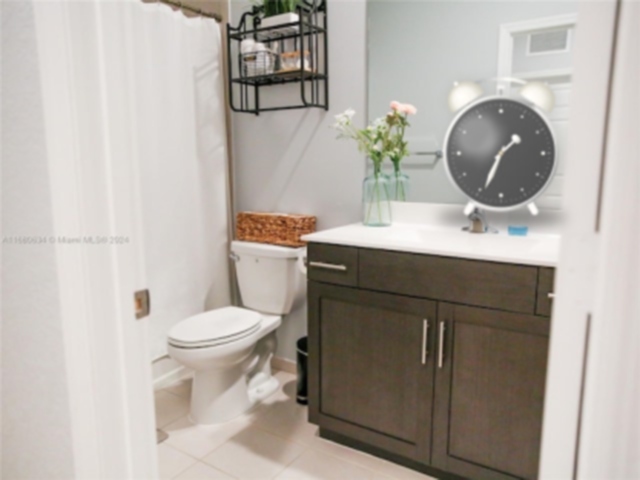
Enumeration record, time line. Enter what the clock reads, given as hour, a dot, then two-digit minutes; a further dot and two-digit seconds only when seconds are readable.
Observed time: 1.34
